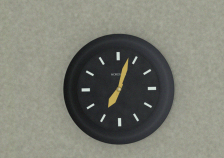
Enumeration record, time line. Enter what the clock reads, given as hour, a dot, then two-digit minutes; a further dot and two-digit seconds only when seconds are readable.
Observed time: 7.03
